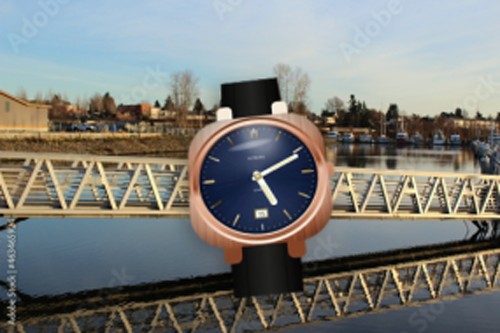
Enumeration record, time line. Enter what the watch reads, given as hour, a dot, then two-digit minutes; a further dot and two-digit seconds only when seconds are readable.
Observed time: 5.11
